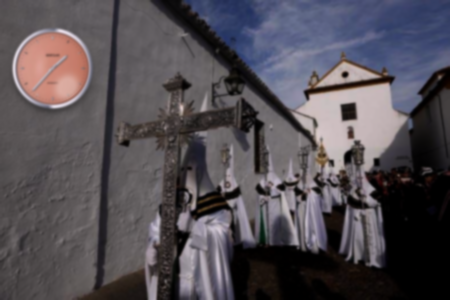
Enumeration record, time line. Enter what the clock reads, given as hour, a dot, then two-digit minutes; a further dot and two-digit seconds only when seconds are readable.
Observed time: 1.37
